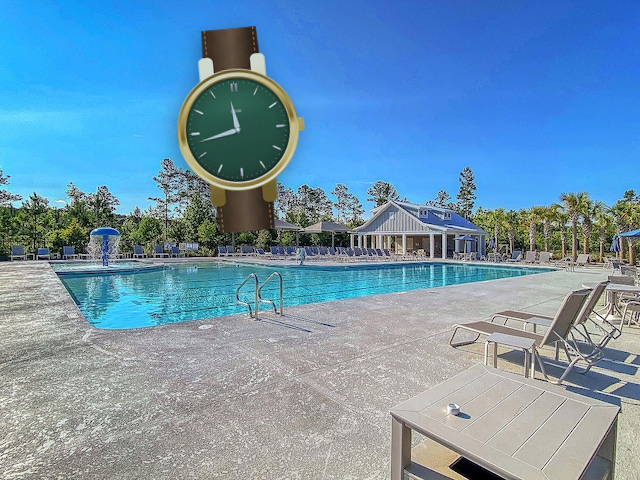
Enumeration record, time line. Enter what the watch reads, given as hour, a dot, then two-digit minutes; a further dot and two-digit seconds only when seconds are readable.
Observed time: 11.43
